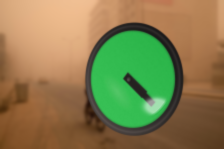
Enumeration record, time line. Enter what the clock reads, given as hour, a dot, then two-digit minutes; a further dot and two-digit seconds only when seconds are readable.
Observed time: 4.22
